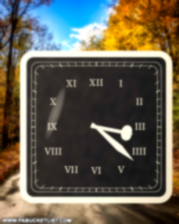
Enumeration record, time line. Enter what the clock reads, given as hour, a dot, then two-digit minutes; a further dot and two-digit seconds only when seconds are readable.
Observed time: 3.22
